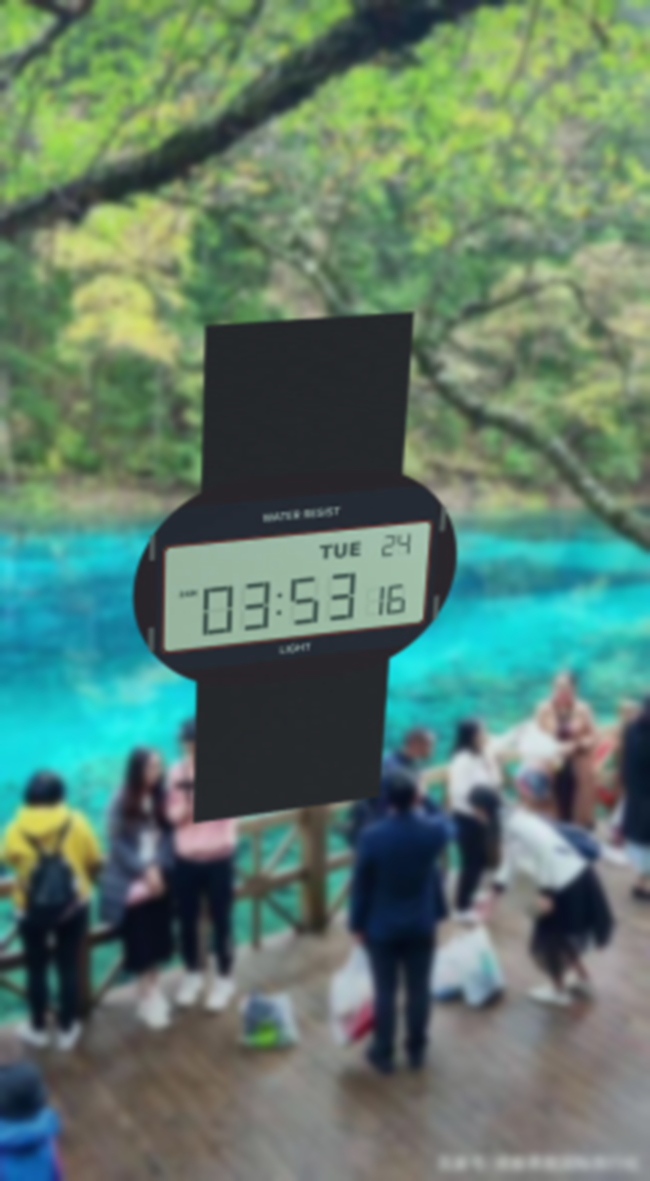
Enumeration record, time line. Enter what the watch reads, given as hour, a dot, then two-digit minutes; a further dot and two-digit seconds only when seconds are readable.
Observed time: 3.53.16
